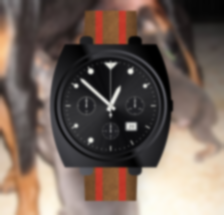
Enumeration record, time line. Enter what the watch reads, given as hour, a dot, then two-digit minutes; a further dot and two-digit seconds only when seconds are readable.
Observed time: 12.52
